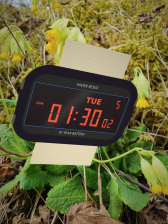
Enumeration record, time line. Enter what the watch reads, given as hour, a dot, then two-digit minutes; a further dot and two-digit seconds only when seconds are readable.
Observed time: 1.30.02
